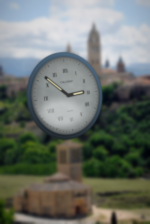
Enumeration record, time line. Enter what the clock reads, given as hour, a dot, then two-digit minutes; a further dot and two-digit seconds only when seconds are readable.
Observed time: 2.52
